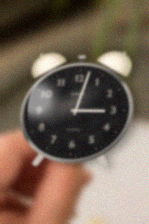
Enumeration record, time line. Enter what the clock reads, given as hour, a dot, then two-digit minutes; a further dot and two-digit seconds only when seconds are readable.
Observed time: 3.02
